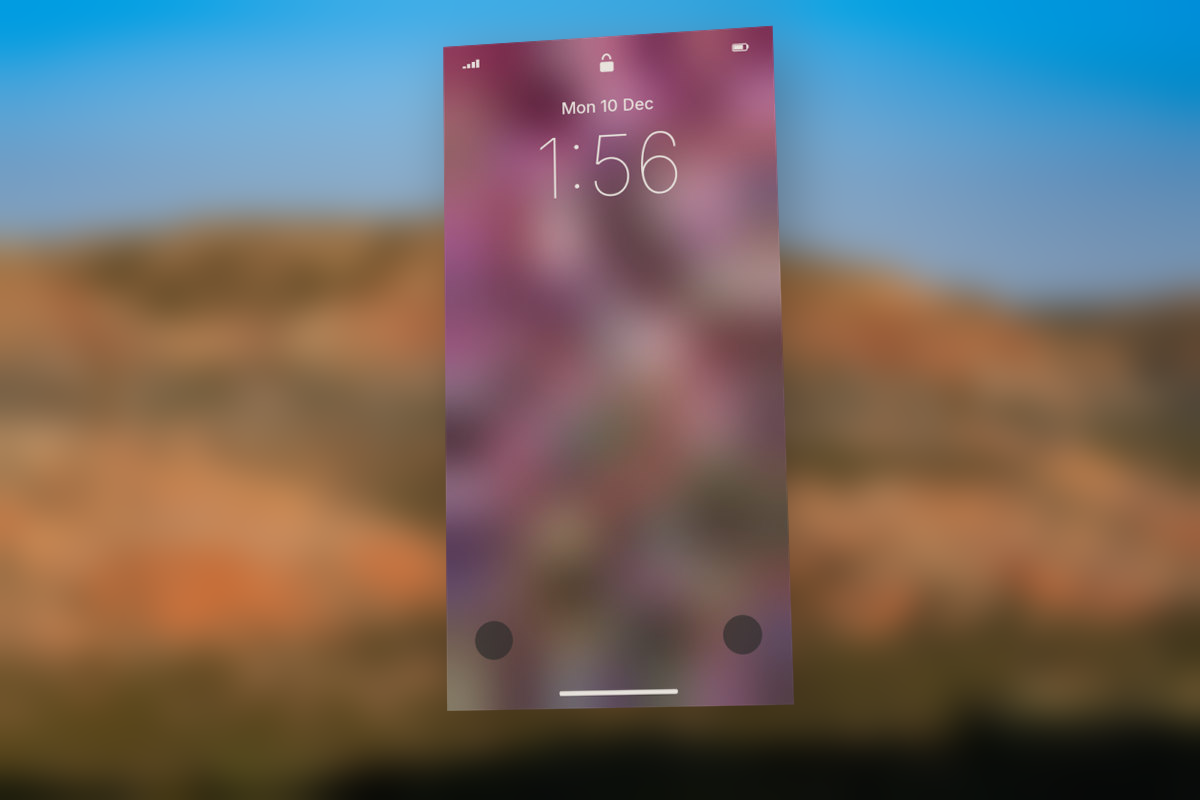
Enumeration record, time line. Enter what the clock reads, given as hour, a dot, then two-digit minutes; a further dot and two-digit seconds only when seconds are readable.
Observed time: 1.56
